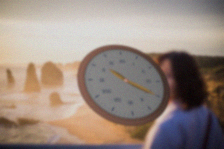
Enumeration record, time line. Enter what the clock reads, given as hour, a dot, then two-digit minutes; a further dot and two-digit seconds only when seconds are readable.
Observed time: 10.20
